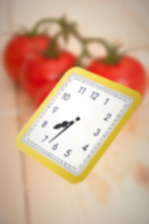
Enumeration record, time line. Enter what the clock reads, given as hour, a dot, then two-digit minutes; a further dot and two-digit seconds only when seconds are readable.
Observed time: 7.33
